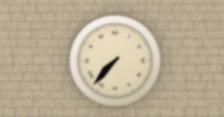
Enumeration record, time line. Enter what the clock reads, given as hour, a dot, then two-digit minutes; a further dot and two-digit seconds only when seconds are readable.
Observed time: 7.37
